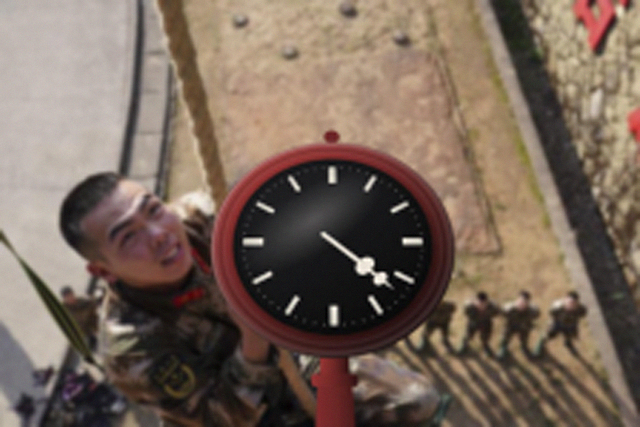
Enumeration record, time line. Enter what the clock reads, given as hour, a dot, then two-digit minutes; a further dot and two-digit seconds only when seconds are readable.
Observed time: 4.22
